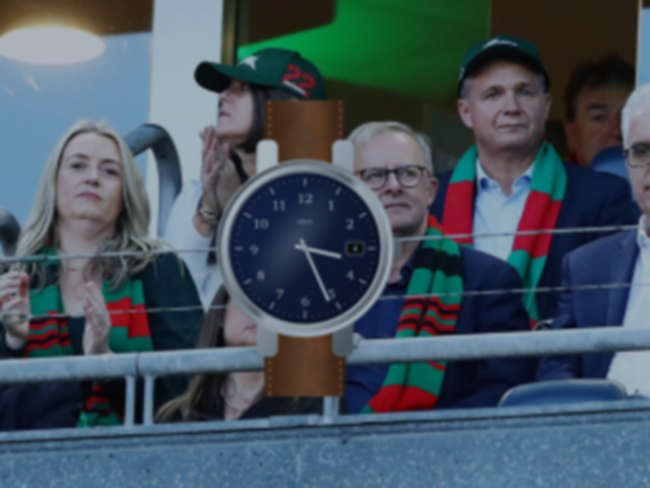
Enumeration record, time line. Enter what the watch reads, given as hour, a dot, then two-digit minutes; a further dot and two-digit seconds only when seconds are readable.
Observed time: 3.26
